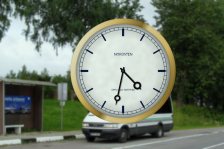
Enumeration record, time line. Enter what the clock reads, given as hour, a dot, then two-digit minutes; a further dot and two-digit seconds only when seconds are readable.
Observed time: 4.32
